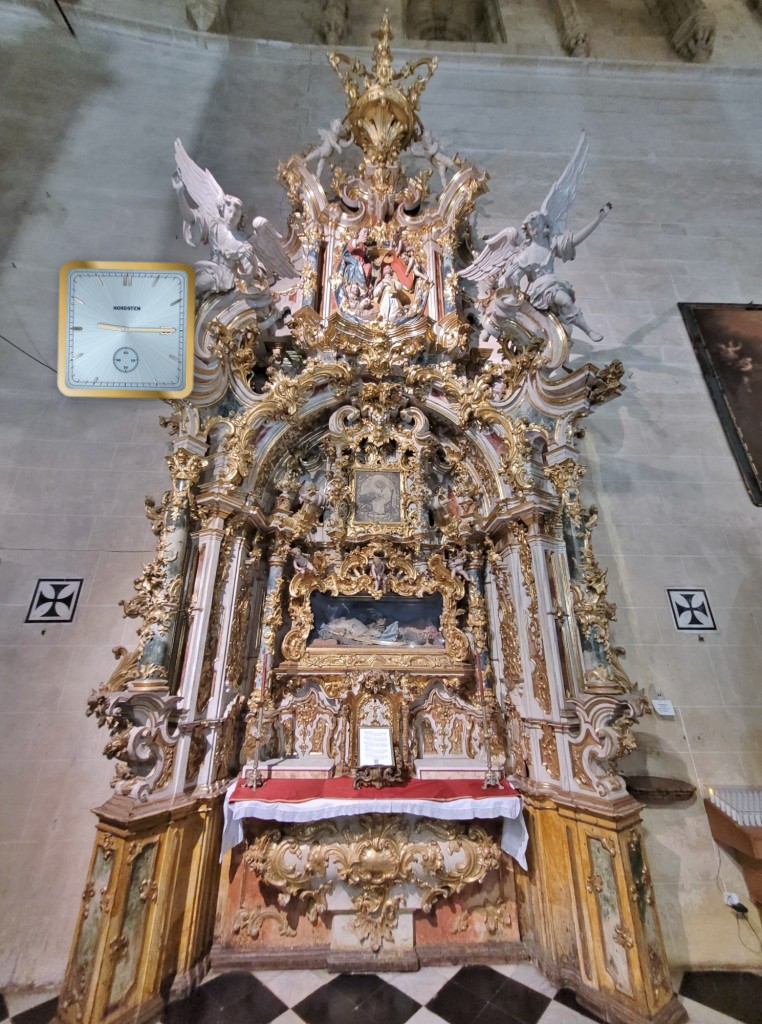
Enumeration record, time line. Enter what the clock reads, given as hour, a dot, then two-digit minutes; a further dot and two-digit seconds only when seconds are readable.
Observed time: 9.15
